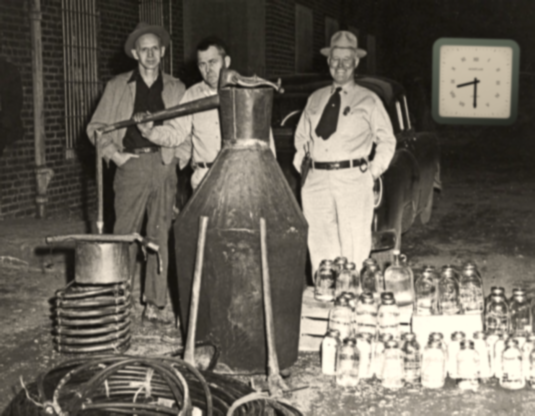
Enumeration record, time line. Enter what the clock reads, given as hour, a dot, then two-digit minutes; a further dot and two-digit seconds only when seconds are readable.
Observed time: 8.30
